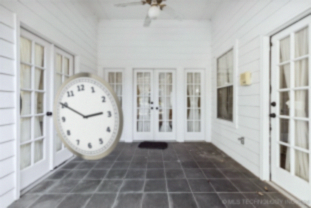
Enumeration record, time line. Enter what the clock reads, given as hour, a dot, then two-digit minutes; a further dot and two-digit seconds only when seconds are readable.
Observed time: 2.50
